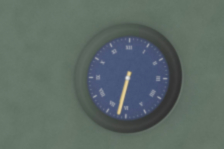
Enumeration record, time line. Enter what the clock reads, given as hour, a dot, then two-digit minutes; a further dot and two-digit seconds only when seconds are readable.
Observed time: 6.32
